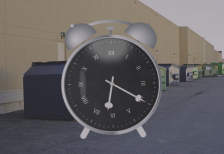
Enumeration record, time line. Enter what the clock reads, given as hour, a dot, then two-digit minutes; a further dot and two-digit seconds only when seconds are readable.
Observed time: 6.20
